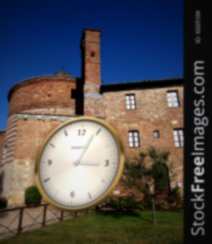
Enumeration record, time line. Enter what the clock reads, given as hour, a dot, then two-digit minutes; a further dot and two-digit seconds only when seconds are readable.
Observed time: 3.04
